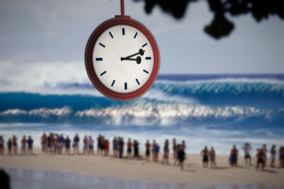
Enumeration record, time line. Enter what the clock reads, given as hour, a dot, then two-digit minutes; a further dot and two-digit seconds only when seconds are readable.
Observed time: 3.12
